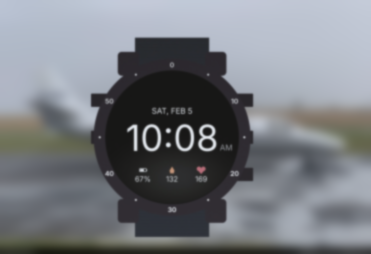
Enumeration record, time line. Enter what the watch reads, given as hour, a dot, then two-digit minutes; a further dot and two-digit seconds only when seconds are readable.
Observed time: 10.08
